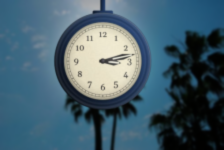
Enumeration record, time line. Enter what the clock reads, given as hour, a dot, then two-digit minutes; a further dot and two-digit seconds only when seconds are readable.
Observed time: 3.13
